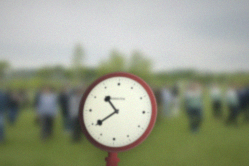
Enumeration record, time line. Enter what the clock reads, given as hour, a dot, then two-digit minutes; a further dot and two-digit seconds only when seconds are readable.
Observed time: 10.39
